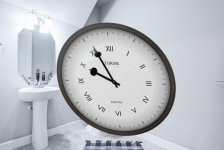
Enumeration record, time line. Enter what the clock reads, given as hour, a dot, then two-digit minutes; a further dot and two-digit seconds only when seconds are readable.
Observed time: 9.56
